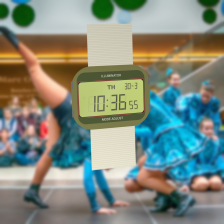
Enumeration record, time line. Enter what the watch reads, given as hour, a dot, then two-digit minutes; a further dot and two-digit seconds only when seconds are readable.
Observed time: 10.36.55
